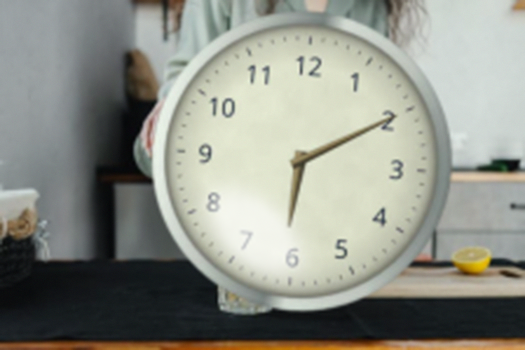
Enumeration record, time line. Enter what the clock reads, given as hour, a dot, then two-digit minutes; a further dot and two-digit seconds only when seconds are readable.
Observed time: 6.10
